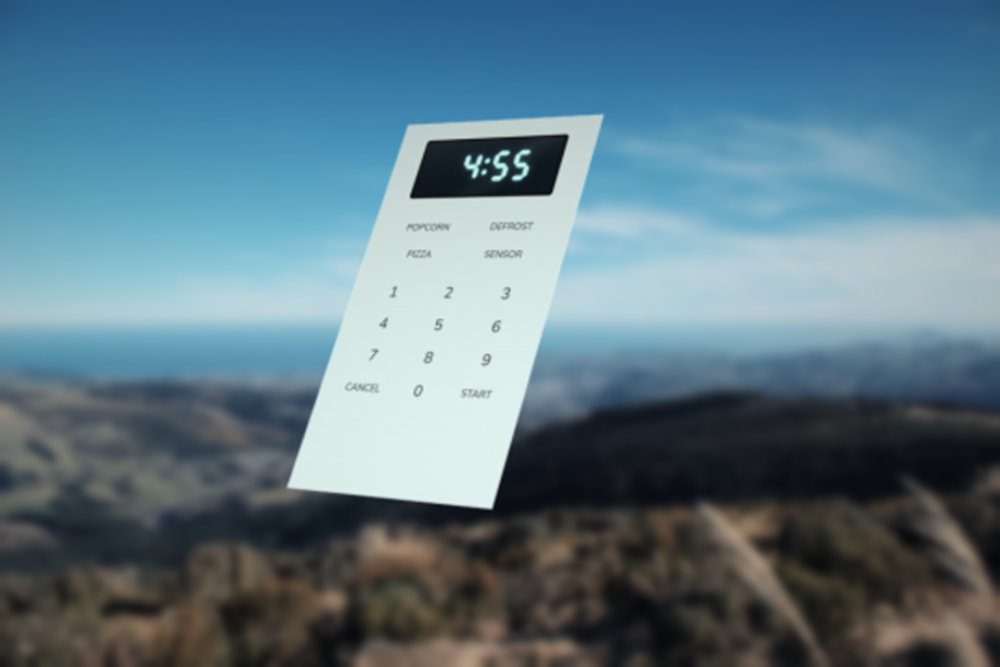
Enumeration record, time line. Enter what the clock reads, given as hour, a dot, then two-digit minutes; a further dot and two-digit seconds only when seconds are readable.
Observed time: 4.55
